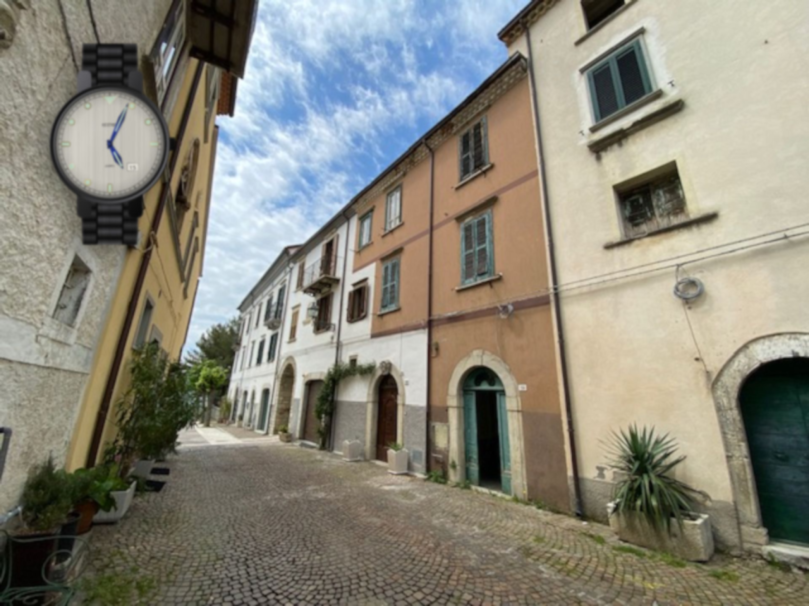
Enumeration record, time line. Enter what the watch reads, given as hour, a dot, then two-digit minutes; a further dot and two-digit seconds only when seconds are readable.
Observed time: 5.04
